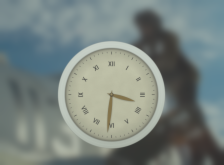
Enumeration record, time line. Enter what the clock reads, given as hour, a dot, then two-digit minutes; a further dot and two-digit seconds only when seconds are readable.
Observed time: 3.31
